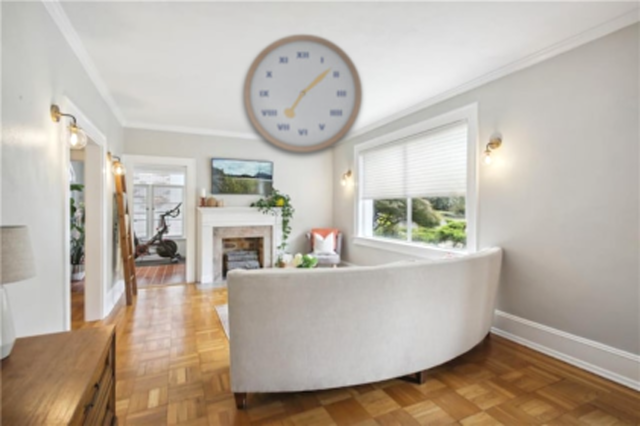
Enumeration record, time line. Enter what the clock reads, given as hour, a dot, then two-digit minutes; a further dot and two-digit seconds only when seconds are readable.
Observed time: 7.08
